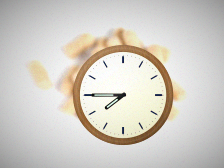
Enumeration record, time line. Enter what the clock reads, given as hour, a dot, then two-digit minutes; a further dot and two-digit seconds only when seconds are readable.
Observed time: 7.45
